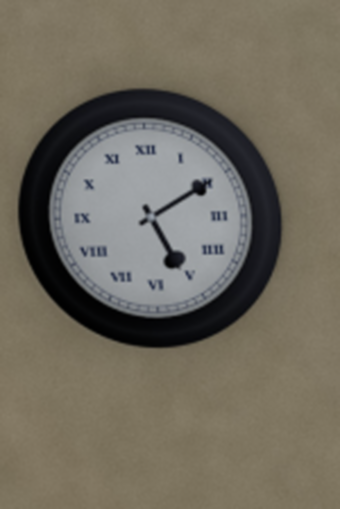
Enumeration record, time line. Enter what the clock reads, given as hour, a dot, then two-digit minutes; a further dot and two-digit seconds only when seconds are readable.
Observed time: 5.10
